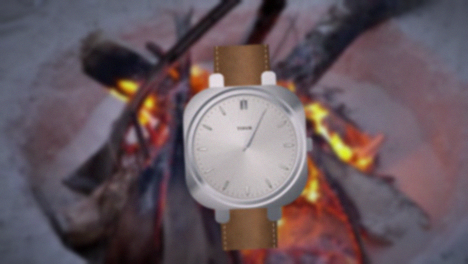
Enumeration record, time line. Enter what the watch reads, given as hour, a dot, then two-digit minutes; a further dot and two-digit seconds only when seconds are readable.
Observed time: 1.05
